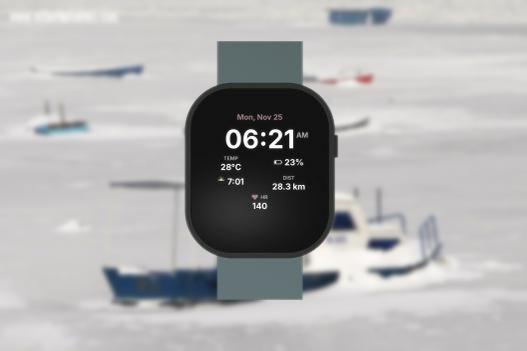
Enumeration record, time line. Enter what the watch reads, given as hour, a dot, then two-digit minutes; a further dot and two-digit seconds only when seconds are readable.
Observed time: 6.21
